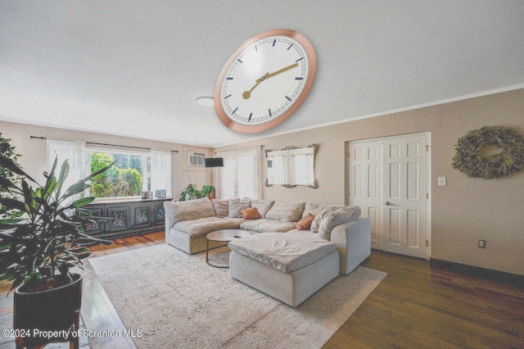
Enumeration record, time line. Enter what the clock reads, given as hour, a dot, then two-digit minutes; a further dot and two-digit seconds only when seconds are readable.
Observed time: 7.11
